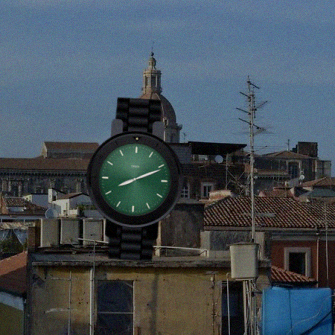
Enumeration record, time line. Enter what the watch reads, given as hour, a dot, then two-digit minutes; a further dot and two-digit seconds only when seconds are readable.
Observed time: 8.11
